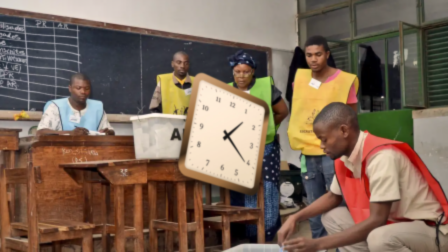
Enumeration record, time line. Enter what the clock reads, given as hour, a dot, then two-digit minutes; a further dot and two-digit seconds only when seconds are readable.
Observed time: 1.21
